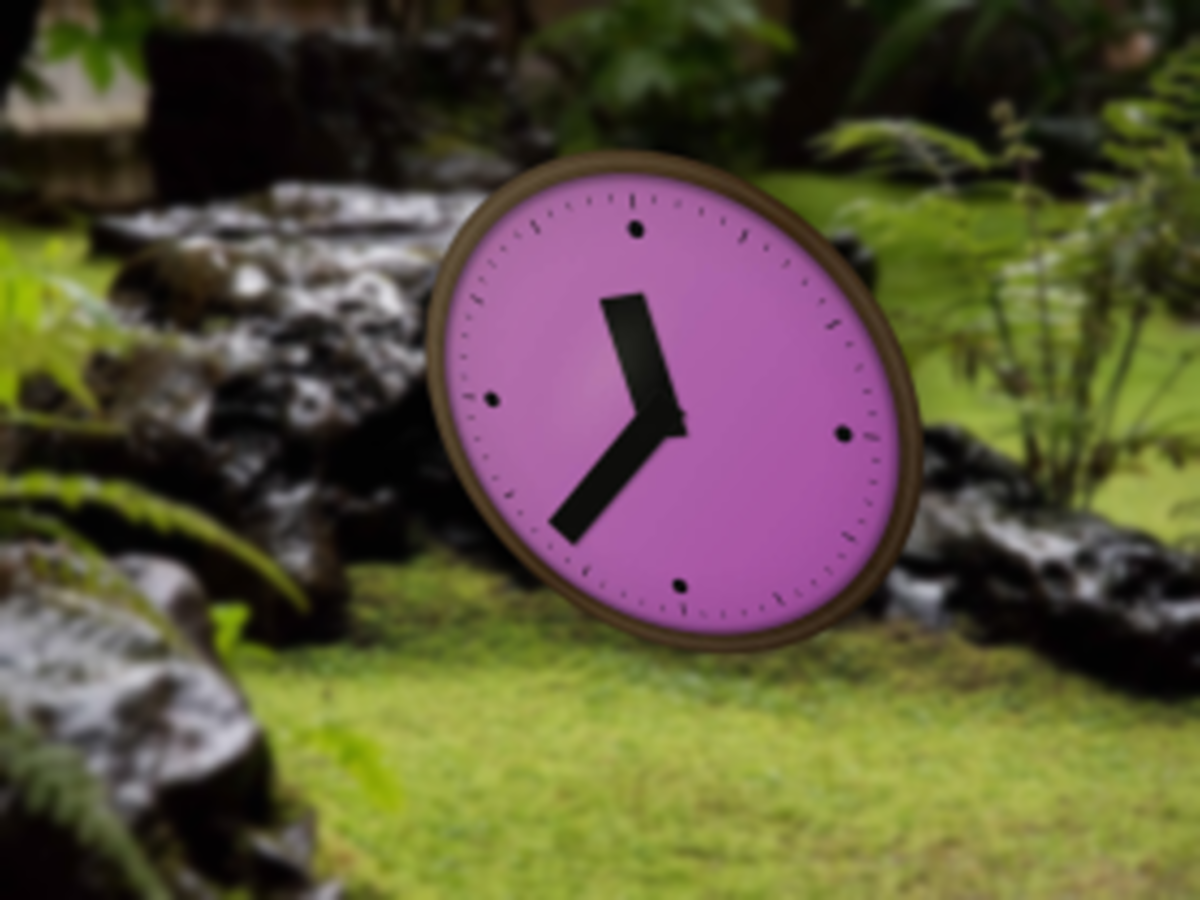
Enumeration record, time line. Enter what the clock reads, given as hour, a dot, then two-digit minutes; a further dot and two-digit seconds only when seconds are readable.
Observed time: 11.37
